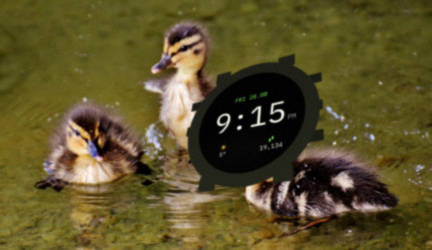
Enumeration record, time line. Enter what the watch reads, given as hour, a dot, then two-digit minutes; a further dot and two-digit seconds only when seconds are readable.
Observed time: 9.15
